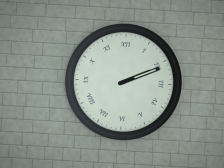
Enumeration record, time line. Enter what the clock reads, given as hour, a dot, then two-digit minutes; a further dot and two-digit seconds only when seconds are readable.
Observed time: 2.11
